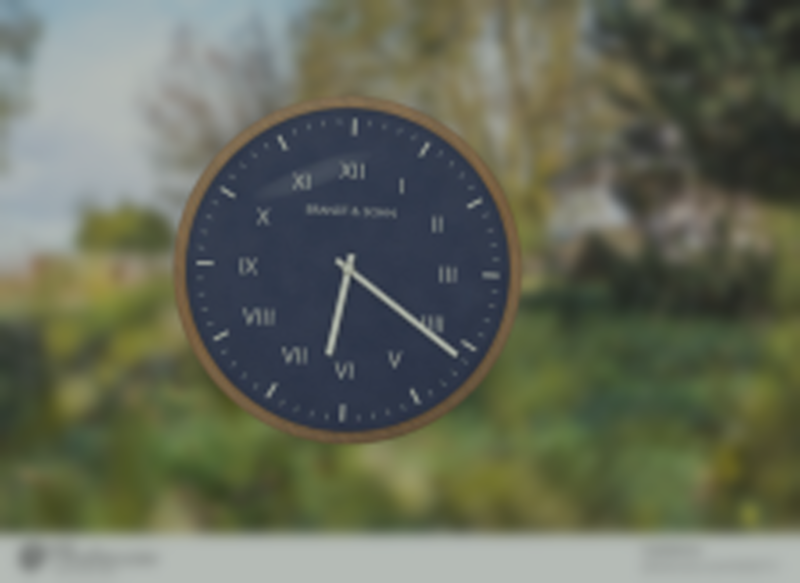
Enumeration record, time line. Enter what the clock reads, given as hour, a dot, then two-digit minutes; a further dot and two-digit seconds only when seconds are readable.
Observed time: 6.21
